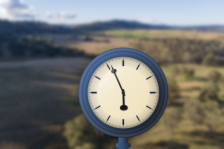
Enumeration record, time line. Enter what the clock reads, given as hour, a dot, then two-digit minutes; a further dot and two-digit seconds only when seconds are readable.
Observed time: 5.56
